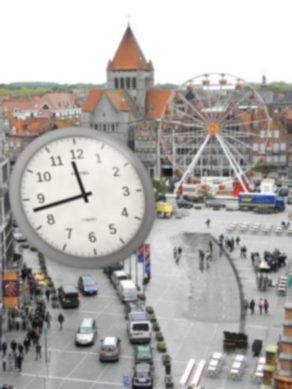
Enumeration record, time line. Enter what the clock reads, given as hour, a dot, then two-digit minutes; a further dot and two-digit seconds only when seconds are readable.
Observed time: 11.43
